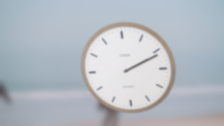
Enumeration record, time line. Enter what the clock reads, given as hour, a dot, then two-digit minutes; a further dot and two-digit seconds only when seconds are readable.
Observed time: 2.11
